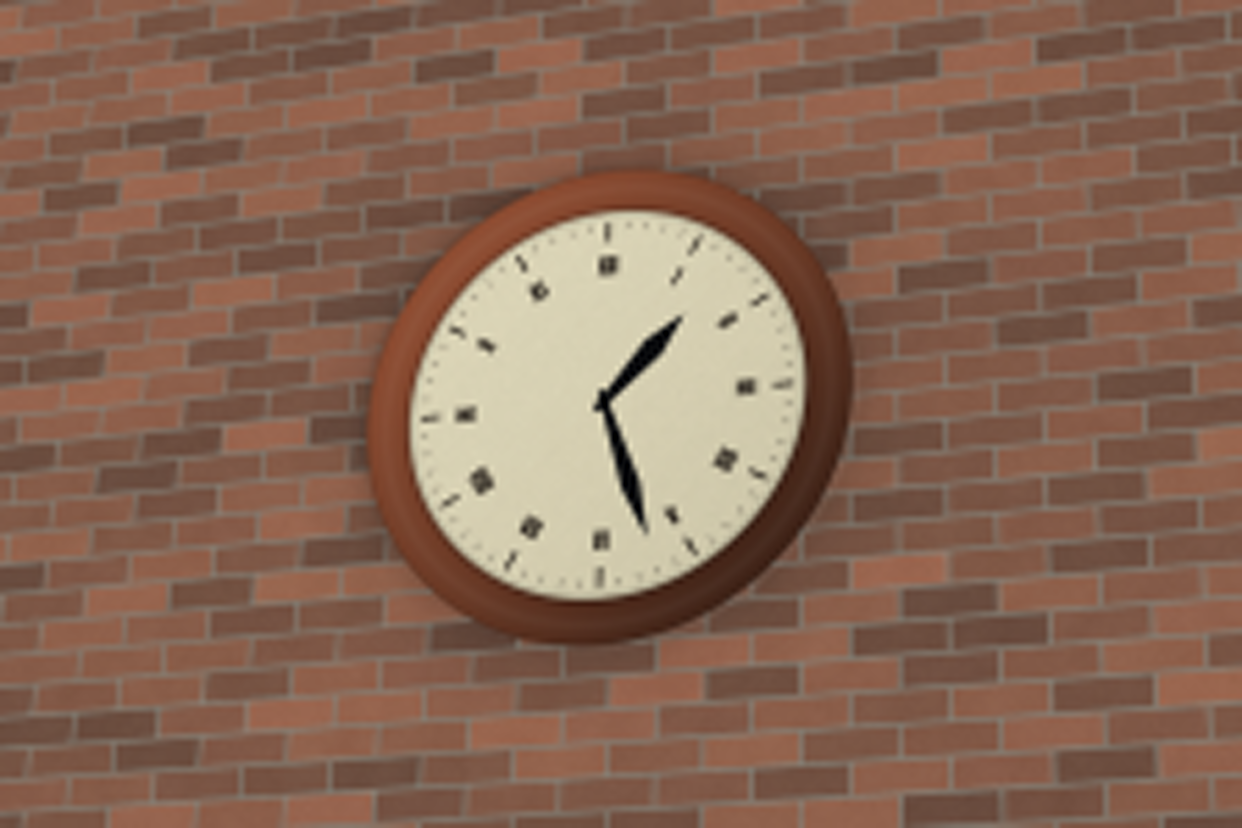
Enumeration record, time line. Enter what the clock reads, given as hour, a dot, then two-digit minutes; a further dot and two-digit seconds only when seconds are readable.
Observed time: 1.27
